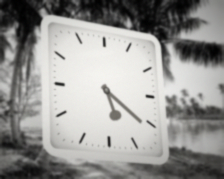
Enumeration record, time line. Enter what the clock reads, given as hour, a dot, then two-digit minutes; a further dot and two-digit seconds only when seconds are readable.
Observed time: 5.21
